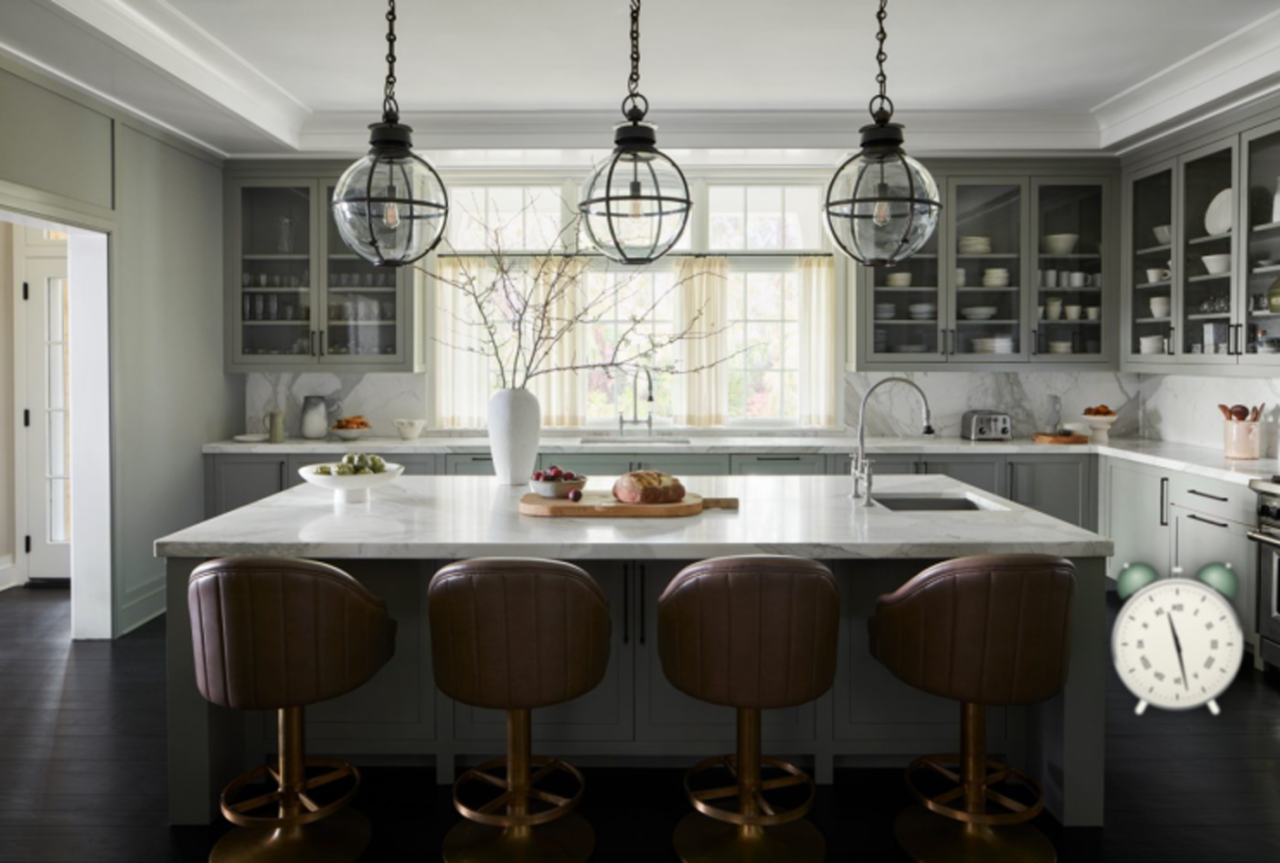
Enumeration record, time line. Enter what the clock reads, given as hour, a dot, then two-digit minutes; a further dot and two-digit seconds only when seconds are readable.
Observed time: 11.28
